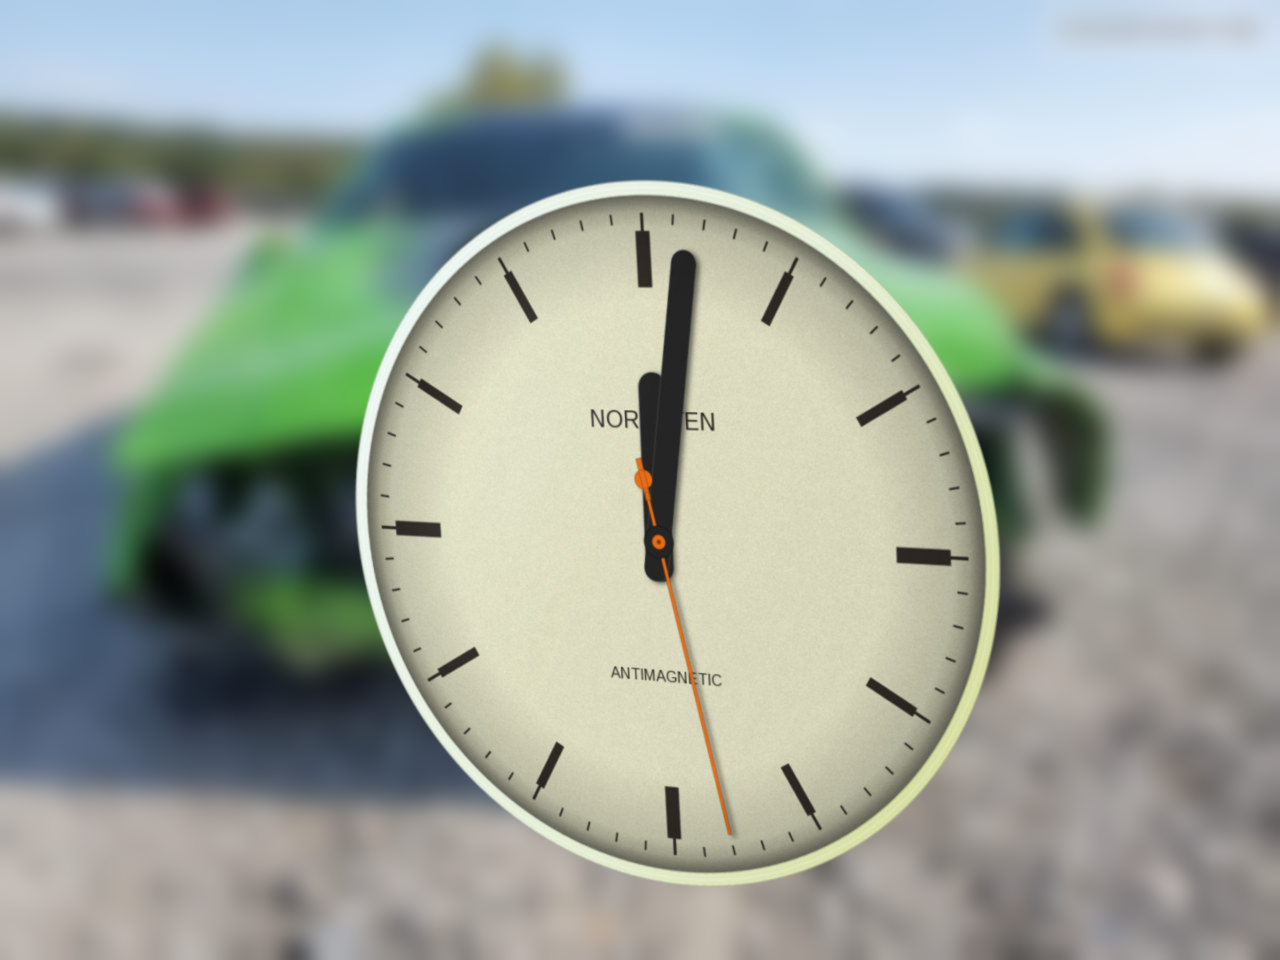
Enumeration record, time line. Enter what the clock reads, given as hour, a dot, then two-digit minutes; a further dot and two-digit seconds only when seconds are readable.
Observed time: 12.01.28
